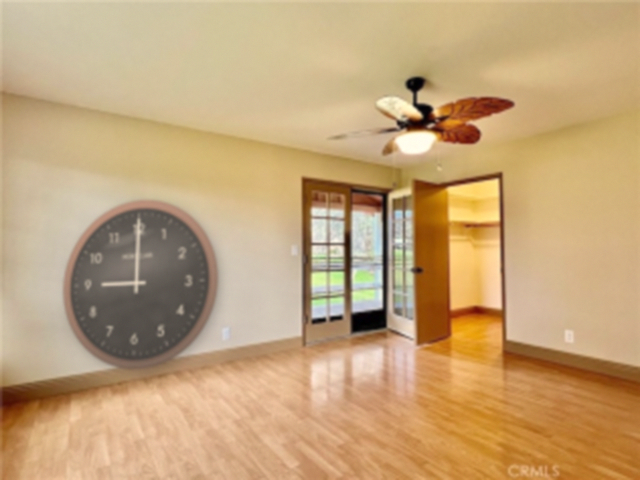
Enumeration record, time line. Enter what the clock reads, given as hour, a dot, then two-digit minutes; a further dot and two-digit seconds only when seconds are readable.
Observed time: 9.00
